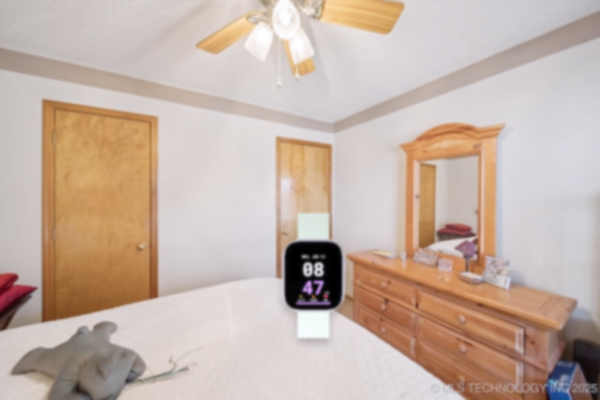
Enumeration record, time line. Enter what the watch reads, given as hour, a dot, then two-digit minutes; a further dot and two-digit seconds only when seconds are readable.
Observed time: 8.47
